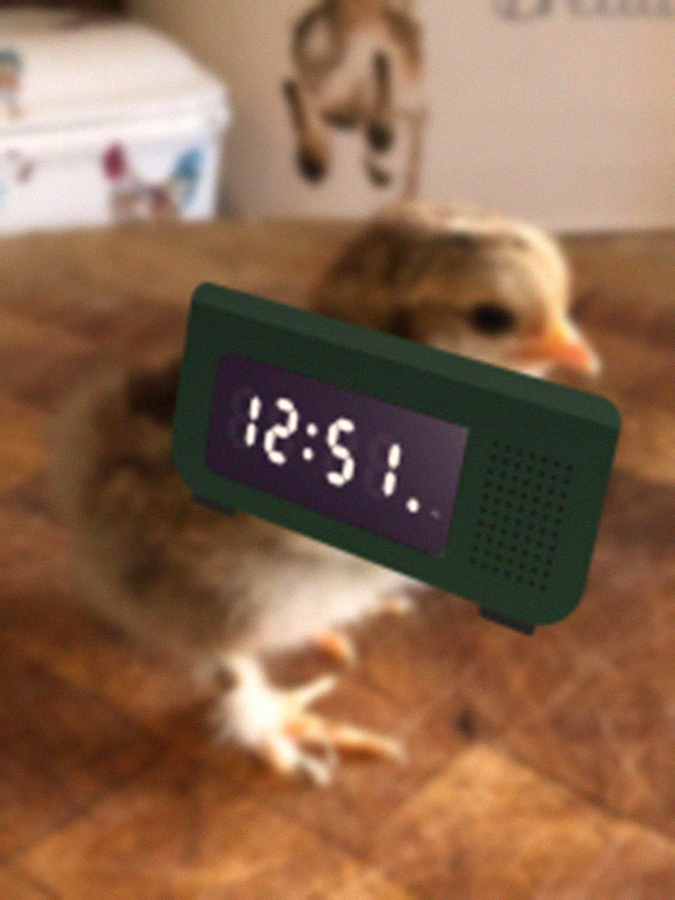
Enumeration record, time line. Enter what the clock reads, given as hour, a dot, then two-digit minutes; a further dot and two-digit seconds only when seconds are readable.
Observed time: 12.51
